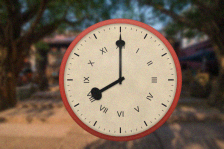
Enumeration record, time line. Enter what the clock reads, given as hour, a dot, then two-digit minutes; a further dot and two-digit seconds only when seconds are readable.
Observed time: 8.00
